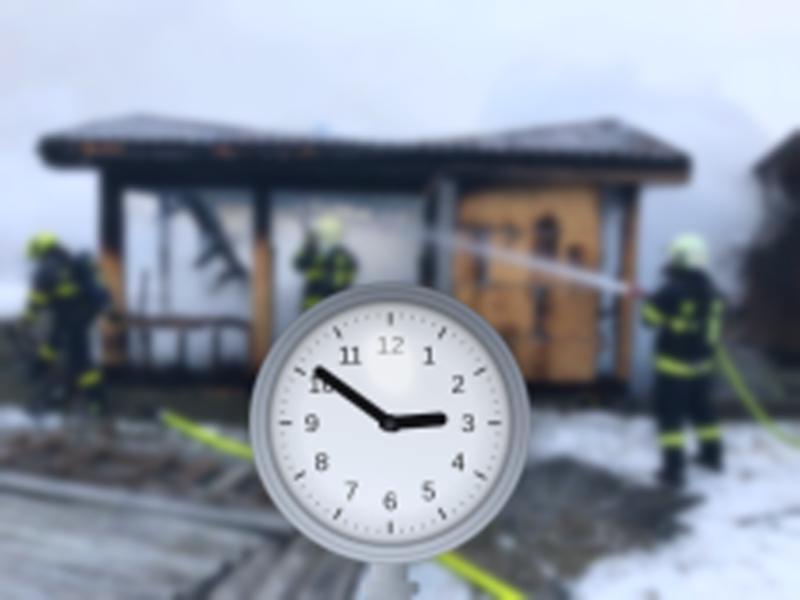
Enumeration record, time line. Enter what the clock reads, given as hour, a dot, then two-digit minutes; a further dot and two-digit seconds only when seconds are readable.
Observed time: 2.51
